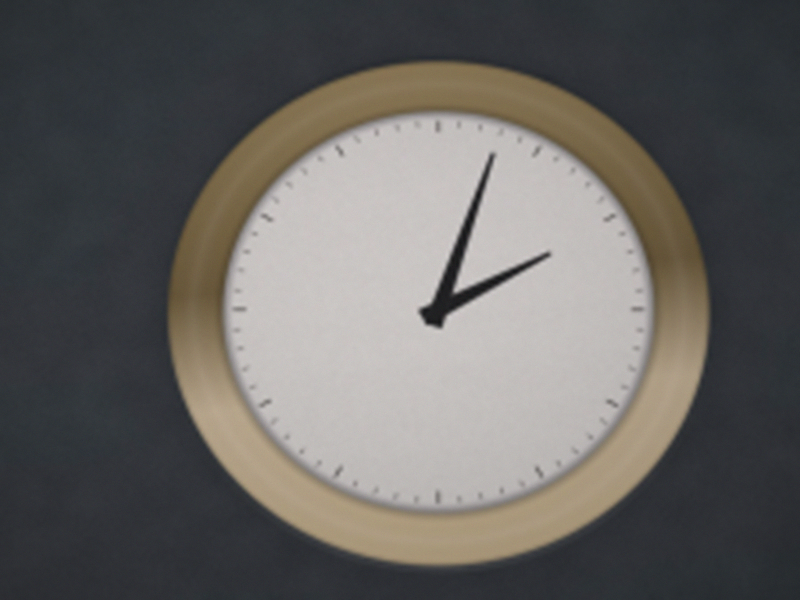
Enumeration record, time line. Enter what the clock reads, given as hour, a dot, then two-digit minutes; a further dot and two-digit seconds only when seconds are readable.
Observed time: 2.03
